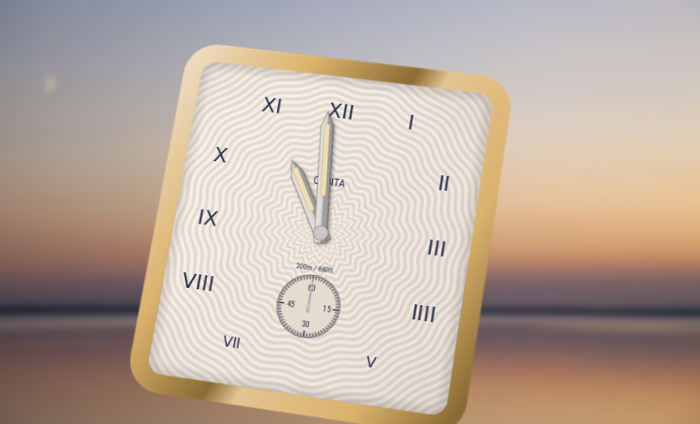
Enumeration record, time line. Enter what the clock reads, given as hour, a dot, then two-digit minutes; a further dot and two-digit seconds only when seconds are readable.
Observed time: 10.59
